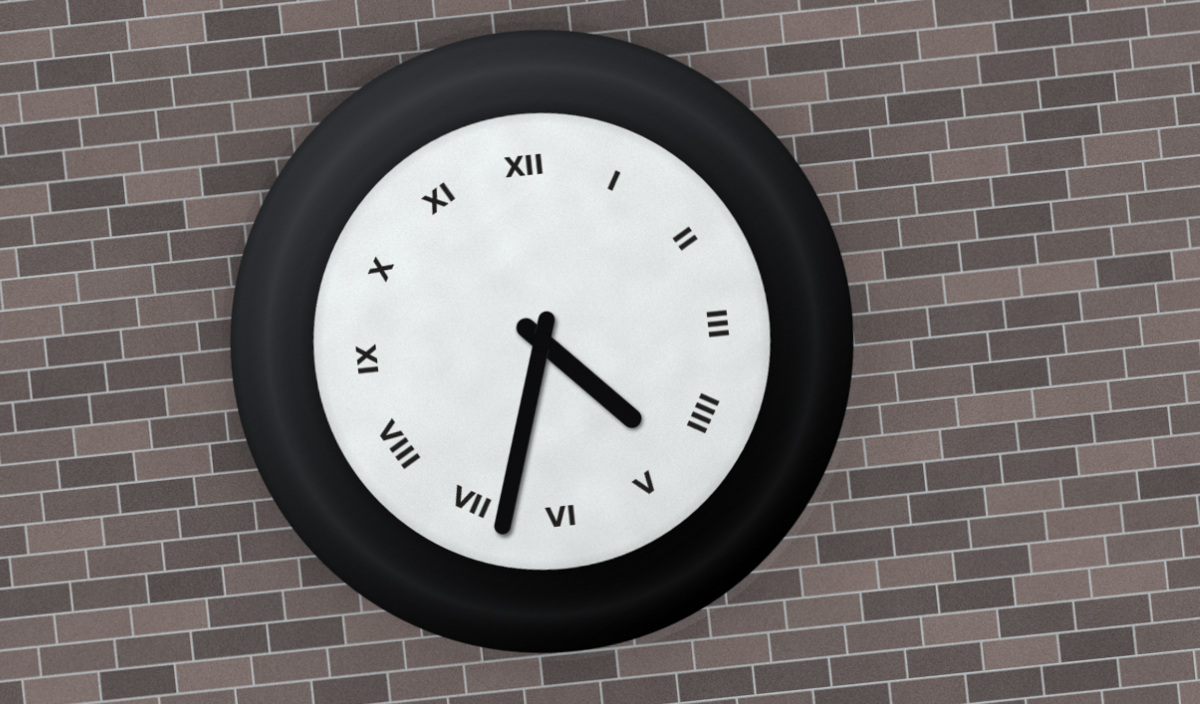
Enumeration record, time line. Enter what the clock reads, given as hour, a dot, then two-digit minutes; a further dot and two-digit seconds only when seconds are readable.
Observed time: 4.33
